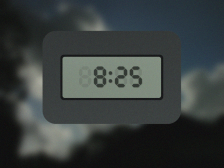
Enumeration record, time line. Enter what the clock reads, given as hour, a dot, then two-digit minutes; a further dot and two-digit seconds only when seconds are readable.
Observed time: 8.25
